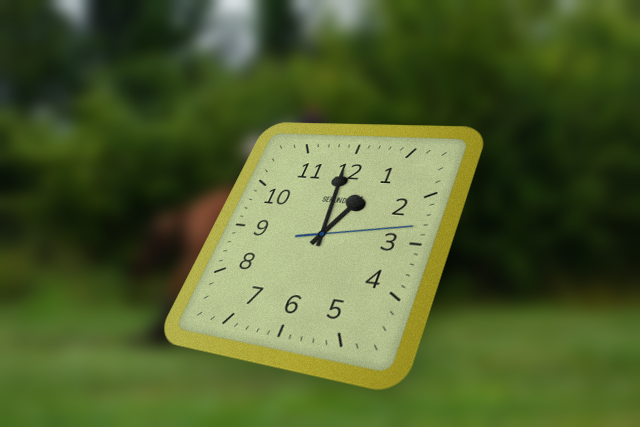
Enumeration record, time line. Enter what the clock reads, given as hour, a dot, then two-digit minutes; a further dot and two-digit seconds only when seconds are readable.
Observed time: 12.59.13
